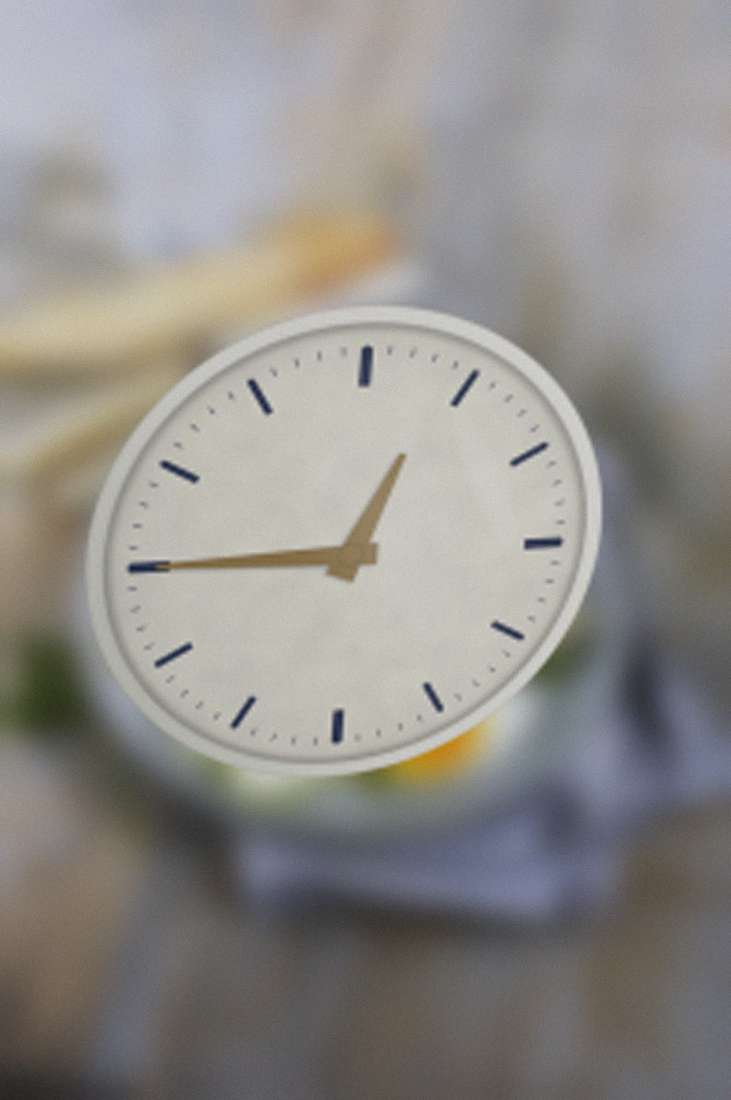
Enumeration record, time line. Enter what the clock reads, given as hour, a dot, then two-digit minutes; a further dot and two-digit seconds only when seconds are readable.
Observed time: 12.45
